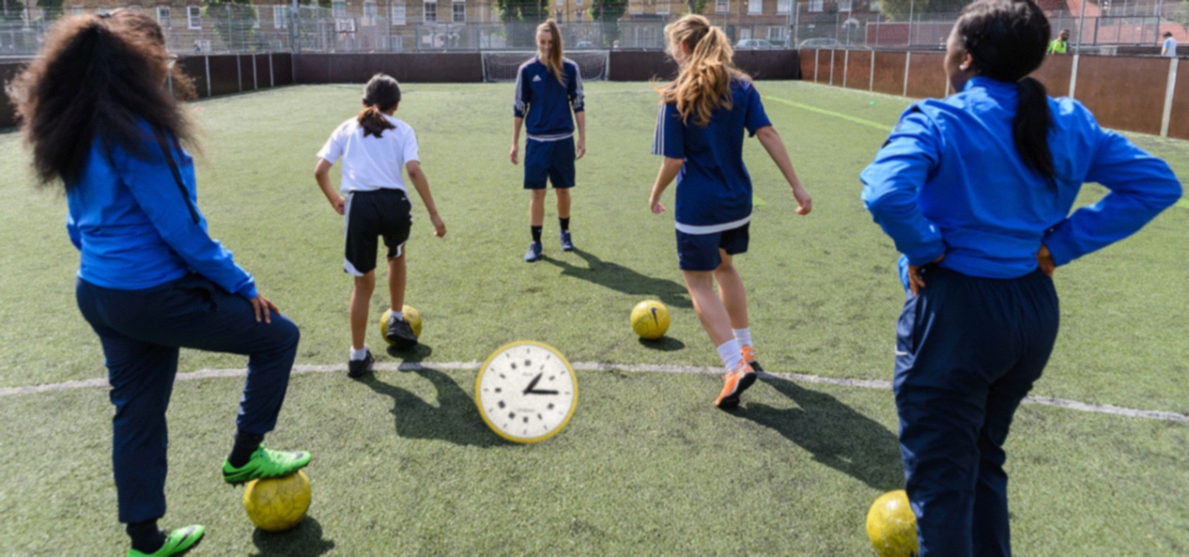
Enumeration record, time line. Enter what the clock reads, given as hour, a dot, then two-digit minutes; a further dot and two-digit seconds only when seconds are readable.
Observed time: 1.15
